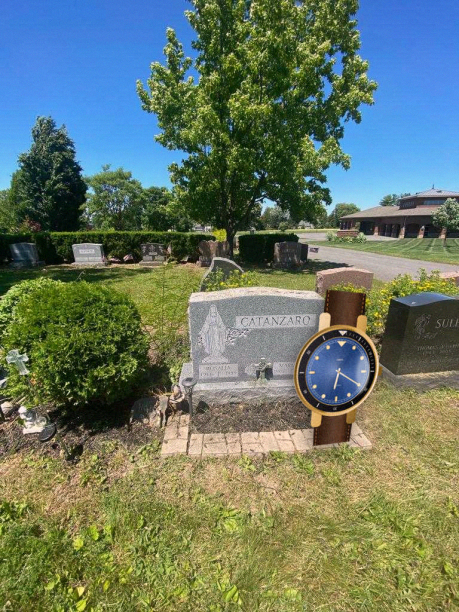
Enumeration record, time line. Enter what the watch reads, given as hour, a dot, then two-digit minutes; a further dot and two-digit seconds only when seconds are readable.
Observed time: 6.20
